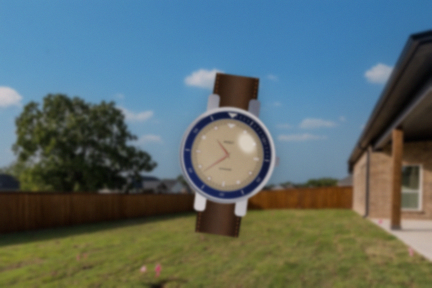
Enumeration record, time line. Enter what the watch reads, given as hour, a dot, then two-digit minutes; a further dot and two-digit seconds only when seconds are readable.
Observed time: 10.38
